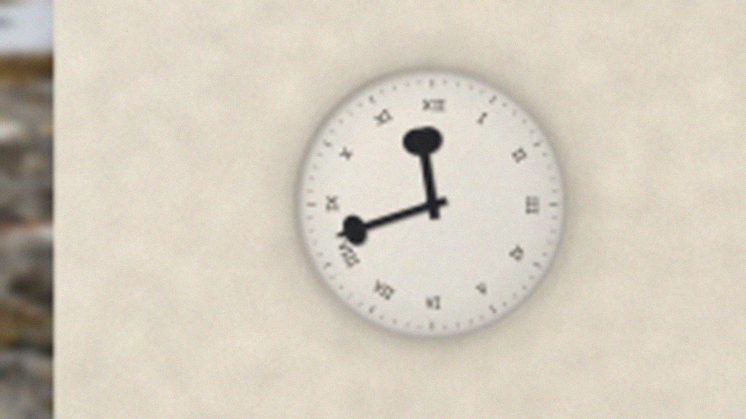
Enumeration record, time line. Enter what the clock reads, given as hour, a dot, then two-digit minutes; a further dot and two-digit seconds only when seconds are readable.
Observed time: 11.42
